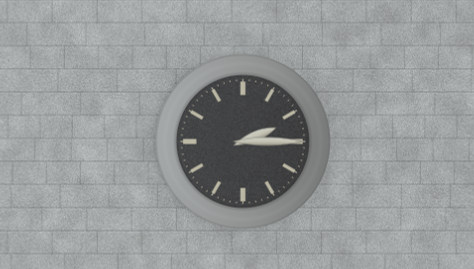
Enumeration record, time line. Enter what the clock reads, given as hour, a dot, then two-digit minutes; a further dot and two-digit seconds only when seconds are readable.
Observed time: 2.15
